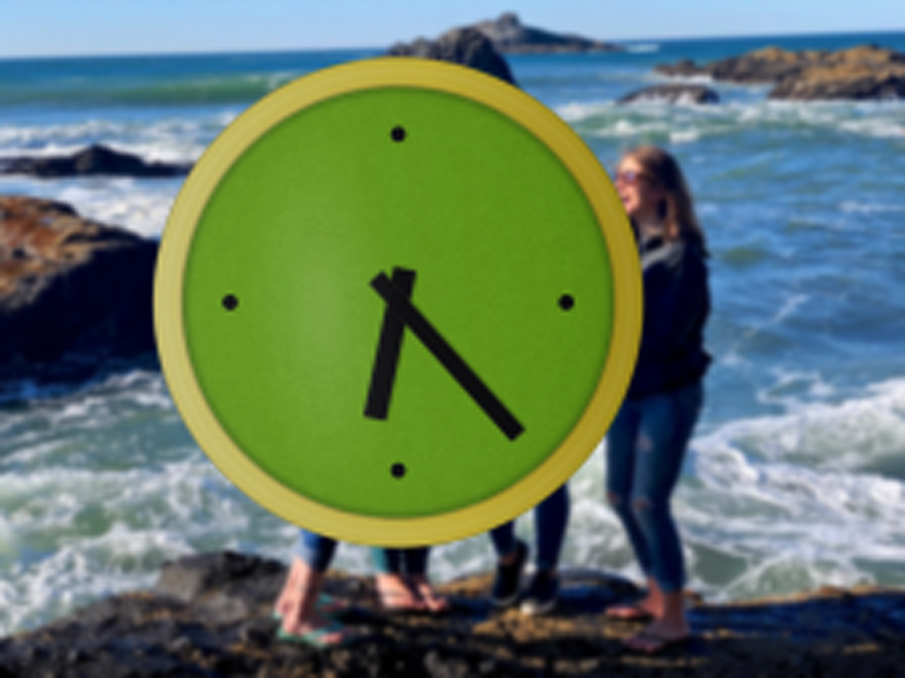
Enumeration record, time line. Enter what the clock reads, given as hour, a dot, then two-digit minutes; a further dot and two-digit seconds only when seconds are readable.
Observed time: 6.23
